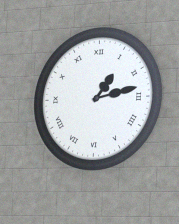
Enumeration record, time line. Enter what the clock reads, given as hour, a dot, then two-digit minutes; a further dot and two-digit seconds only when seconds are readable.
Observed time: 1.13
